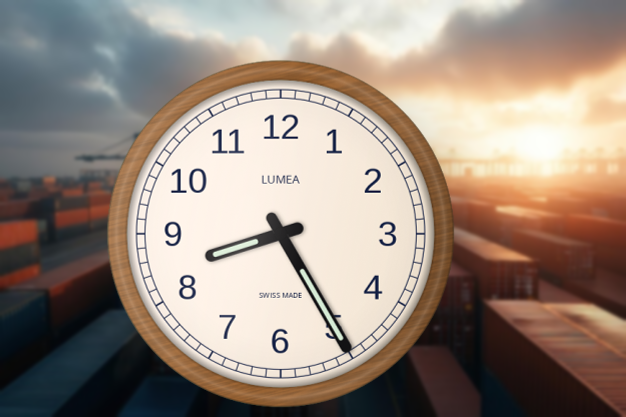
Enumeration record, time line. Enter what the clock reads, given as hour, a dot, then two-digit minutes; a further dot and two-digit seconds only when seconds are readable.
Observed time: 8.25
